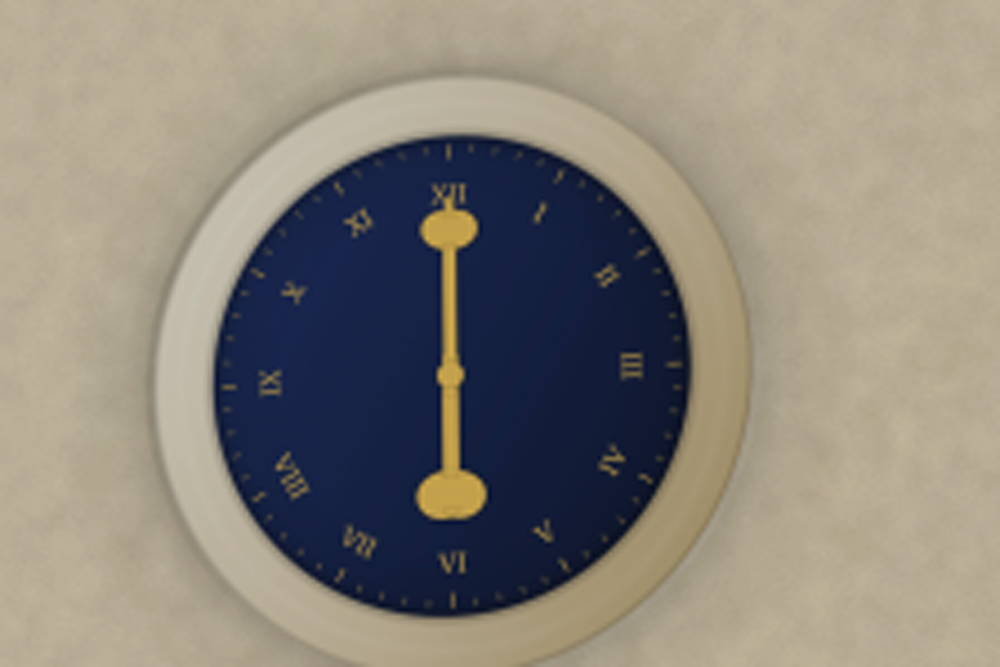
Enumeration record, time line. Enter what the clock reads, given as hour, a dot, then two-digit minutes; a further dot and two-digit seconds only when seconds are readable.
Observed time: 6.00
